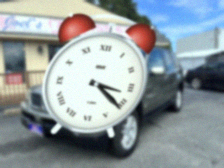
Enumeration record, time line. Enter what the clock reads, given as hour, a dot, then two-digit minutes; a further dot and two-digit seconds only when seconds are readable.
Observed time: 3.21
